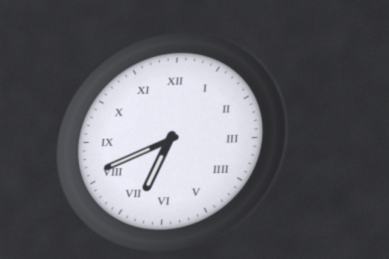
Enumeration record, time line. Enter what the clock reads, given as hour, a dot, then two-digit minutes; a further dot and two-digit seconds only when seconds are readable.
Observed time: 6.41
